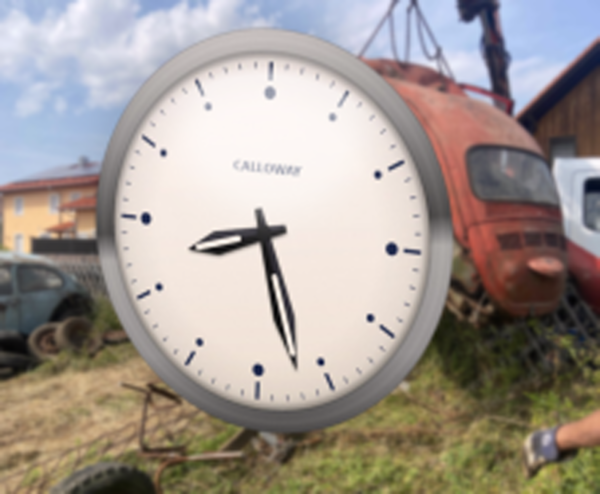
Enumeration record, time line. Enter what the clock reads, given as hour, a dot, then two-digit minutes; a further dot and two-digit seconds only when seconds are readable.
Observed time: 8.27
